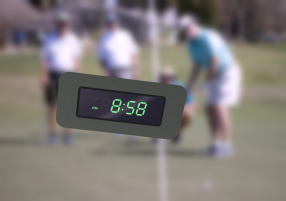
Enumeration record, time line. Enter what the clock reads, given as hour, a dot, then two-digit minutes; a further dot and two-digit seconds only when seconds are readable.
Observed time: 8.58
